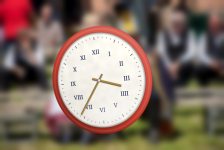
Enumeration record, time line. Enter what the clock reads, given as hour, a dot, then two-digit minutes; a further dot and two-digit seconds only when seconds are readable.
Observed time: 3.36
